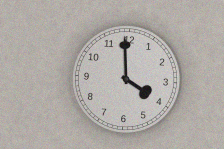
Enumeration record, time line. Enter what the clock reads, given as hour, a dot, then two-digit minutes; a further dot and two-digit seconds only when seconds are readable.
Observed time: 3.59
